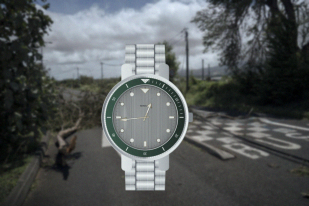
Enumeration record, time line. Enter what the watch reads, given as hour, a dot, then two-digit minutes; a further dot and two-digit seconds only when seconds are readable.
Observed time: 12.44
